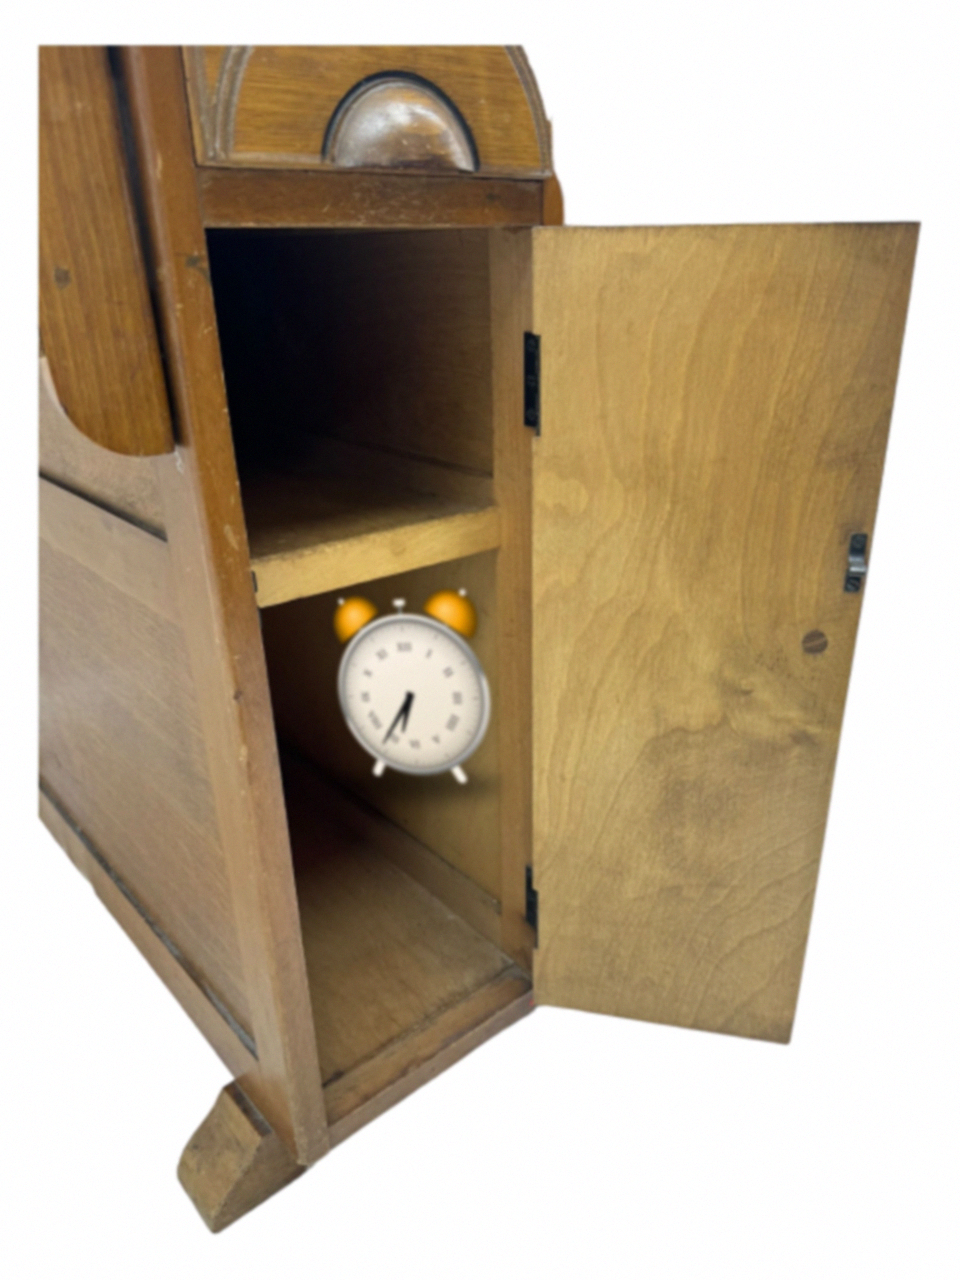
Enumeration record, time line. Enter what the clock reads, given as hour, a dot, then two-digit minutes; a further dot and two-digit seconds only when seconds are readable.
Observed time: 6.36
